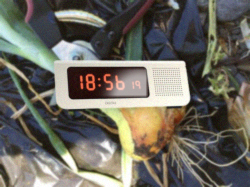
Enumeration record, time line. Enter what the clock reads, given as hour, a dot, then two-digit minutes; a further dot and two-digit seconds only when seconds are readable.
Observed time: 18.56.19
